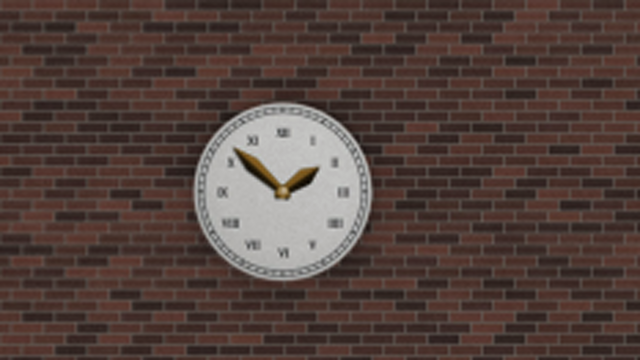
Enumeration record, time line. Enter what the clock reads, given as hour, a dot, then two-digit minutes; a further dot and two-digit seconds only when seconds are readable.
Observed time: 1.52
